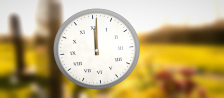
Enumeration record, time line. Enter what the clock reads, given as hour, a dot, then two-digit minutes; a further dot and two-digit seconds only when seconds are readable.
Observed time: 12.01
